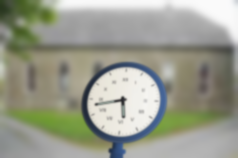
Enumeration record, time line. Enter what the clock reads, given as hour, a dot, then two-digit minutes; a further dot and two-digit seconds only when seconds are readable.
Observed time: 5.43
